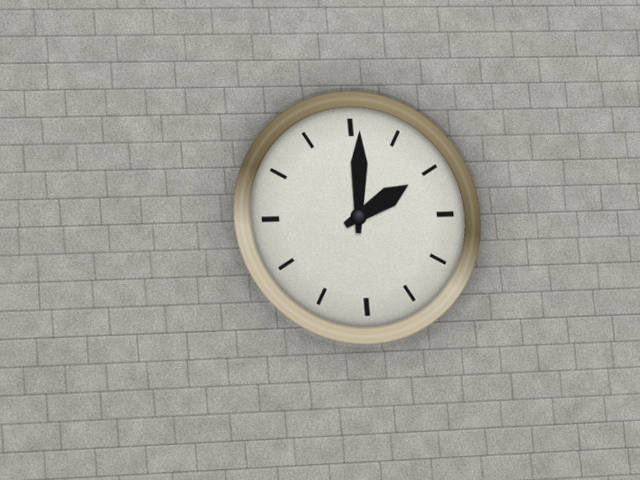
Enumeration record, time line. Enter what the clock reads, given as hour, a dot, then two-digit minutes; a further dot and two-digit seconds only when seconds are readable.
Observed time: 2.01
